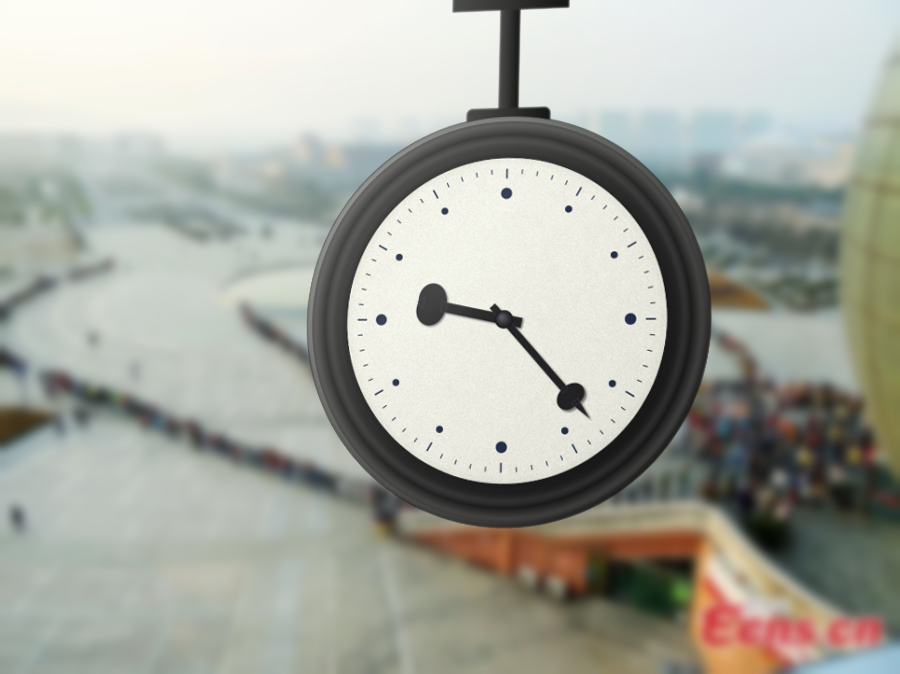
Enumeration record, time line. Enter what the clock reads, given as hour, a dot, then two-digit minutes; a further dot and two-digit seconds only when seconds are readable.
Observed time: 9.23
